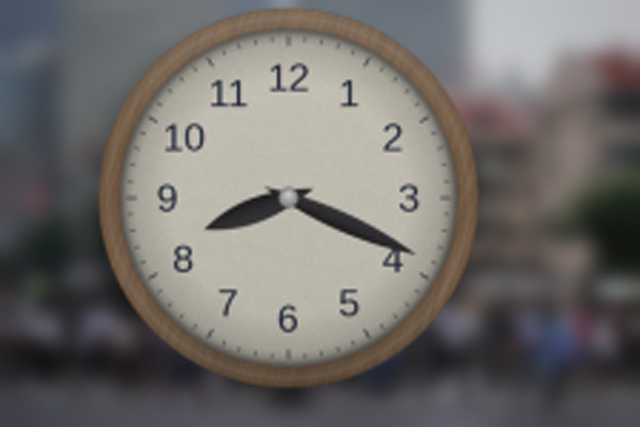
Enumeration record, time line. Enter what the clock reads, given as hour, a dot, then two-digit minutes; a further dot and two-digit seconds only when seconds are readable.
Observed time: 8.19
